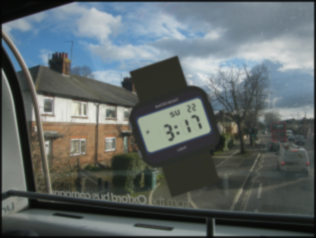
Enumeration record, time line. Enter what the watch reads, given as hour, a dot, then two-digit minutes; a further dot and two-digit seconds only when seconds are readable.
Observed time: 3.17
